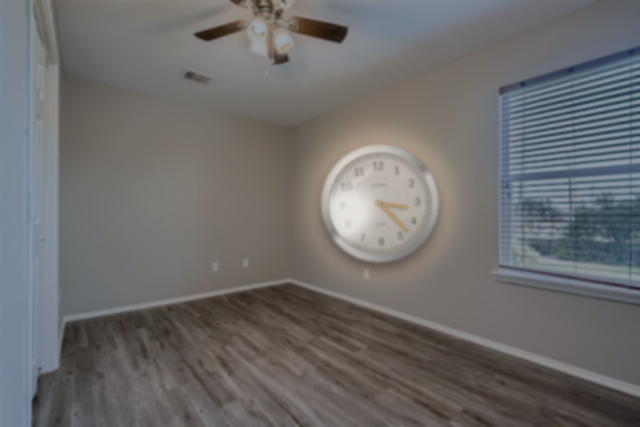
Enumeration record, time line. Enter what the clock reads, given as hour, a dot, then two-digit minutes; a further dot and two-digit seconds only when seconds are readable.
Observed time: 3.23
